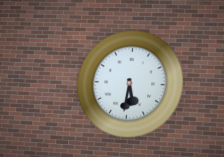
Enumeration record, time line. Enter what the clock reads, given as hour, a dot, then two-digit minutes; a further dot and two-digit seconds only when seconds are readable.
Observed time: 5.31
